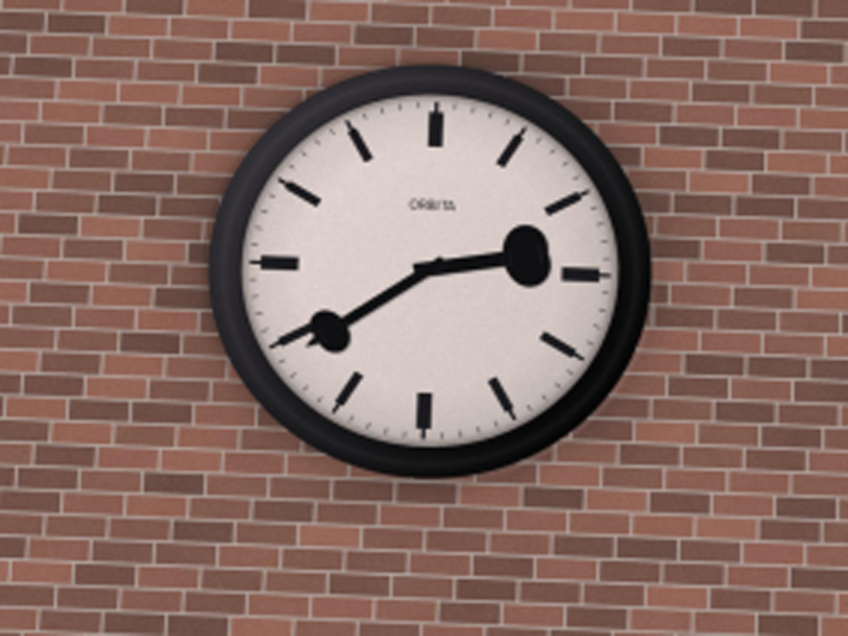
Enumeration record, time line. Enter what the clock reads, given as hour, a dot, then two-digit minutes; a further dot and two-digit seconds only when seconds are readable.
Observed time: 2.39
